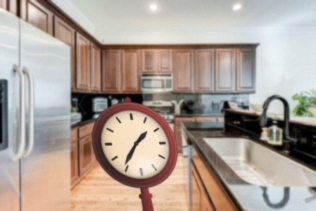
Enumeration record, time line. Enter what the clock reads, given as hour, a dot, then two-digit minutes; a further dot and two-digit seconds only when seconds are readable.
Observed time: 1.36
